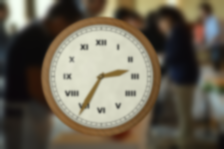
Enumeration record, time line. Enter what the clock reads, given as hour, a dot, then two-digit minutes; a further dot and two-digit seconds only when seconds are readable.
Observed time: 2.35
